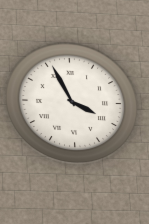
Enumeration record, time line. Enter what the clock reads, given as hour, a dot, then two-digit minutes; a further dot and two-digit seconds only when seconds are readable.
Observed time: 3.56
